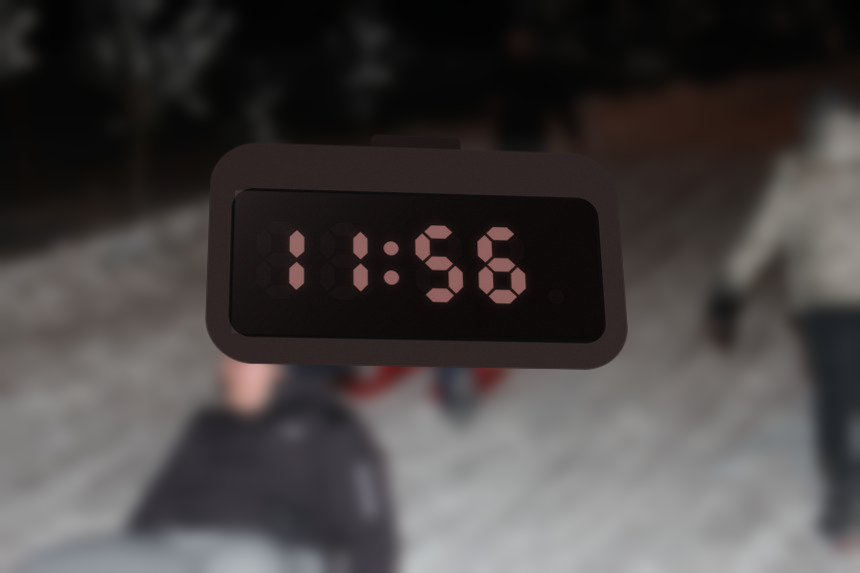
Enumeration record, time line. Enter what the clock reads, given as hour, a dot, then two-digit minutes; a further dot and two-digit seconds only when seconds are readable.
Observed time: 11.56
